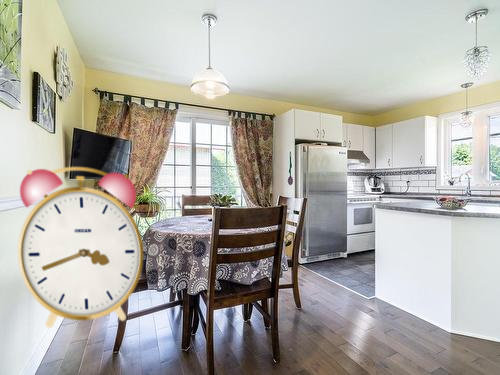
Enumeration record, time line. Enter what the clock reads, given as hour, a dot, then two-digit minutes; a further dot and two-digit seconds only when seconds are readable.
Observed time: 3.42
